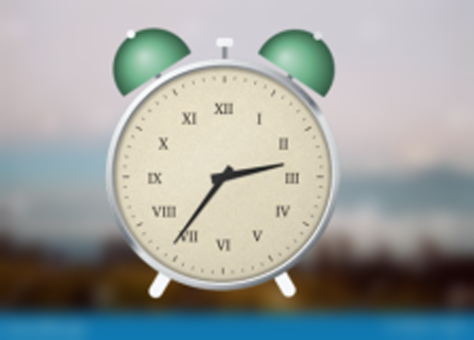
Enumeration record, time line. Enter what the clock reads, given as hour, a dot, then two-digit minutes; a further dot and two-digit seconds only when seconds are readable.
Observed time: 2.36
